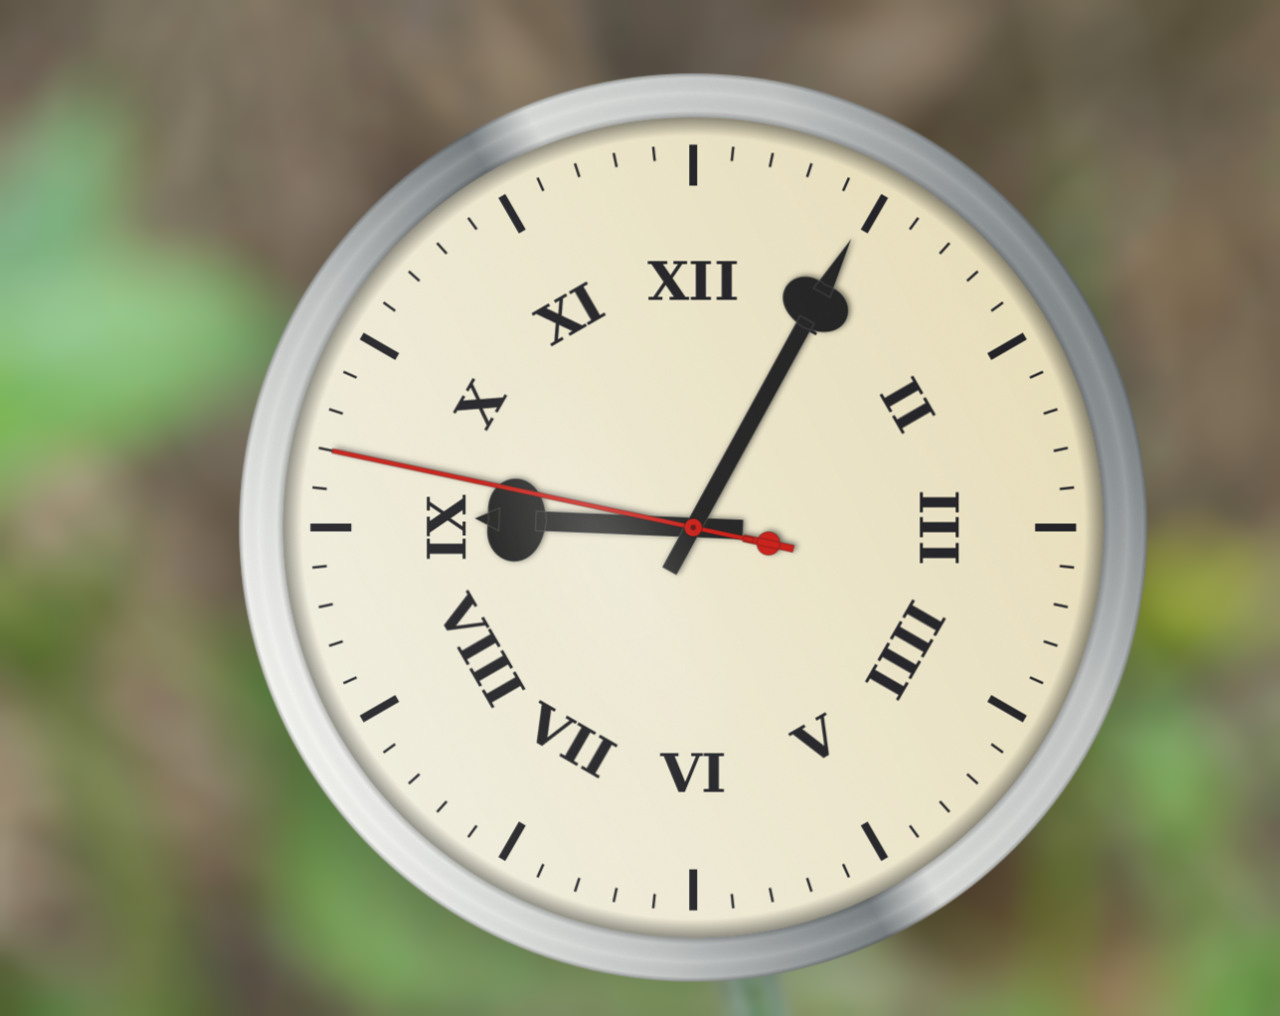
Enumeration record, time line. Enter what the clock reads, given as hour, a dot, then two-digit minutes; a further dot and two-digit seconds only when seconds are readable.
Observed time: 9.04.47
